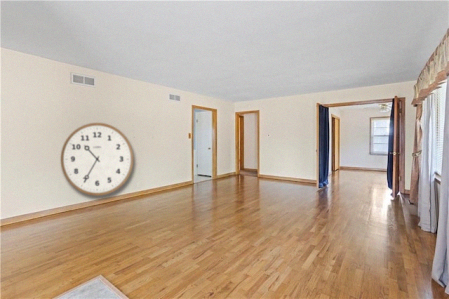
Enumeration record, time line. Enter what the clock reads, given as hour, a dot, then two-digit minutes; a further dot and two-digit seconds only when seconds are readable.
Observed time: 10.35
